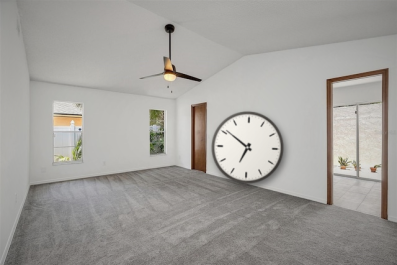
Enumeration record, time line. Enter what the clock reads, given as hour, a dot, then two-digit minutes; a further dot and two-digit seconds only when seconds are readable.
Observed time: 6.51
